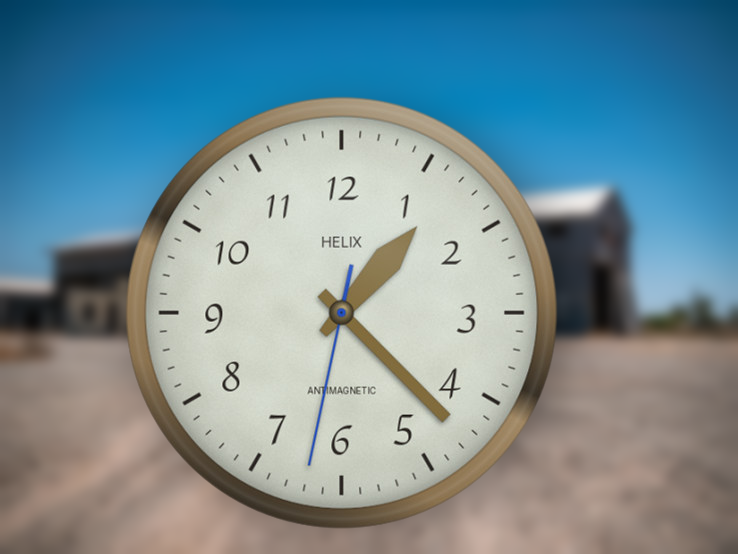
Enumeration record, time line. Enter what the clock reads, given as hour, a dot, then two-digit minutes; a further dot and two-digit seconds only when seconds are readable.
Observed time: 1.22.32
